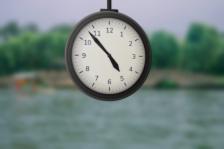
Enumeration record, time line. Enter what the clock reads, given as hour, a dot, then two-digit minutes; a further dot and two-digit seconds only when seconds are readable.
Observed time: 4.53
